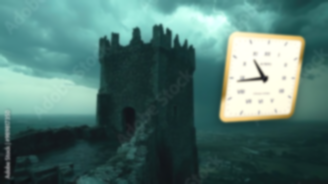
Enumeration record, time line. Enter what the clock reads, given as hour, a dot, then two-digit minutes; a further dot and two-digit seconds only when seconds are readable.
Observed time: 10.44
